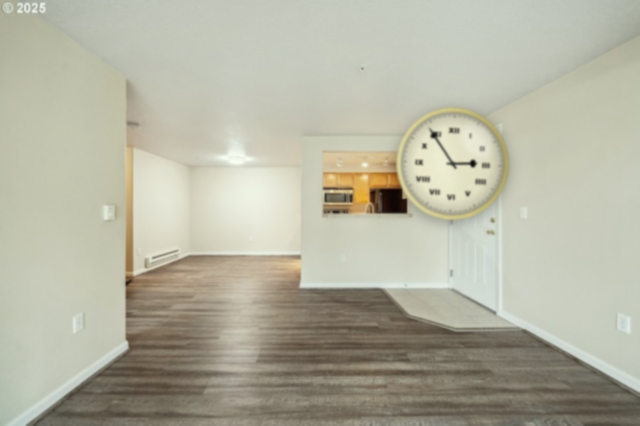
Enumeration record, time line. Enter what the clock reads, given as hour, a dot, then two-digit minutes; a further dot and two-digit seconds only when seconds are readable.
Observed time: 2.54
